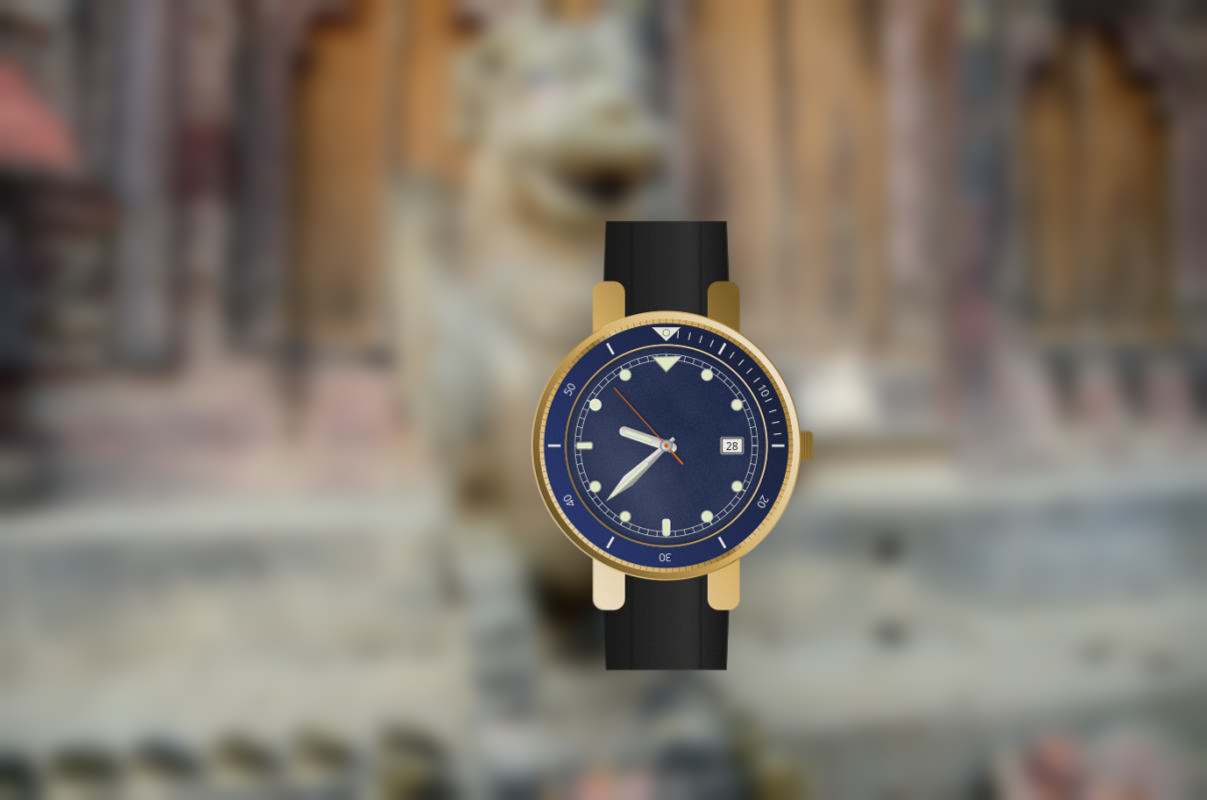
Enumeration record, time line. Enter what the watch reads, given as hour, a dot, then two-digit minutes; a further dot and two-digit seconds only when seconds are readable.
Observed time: 9.37.53
